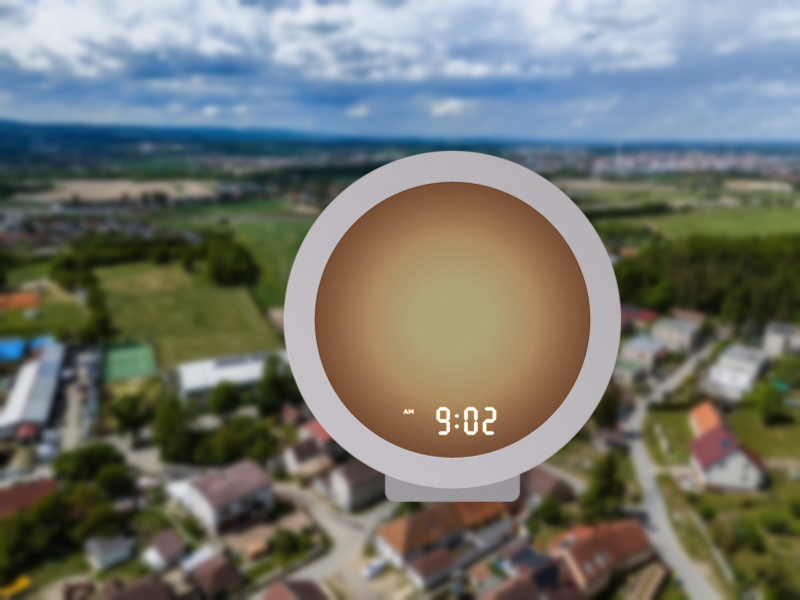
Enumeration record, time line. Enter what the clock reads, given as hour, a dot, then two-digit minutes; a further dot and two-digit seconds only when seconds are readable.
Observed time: 9.02
